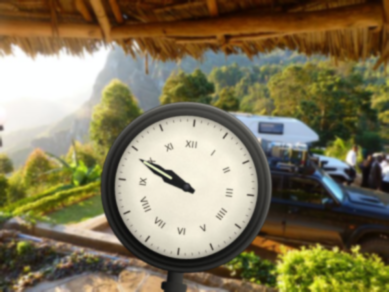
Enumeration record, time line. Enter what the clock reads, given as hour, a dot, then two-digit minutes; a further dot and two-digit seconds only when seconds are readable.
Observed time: 9.49
